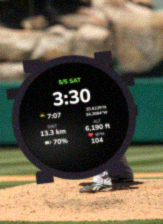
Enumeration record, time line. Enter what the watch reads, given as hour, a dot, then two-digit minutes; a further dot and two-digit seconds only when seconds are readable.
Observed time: 3.30
